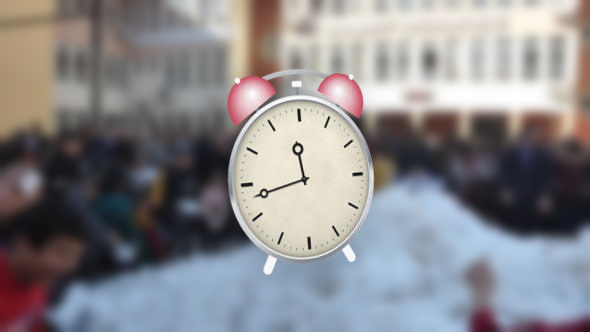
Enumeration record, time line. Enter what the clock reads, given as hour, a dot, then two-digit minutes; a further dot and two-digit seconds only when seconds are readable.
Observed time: 11.43
